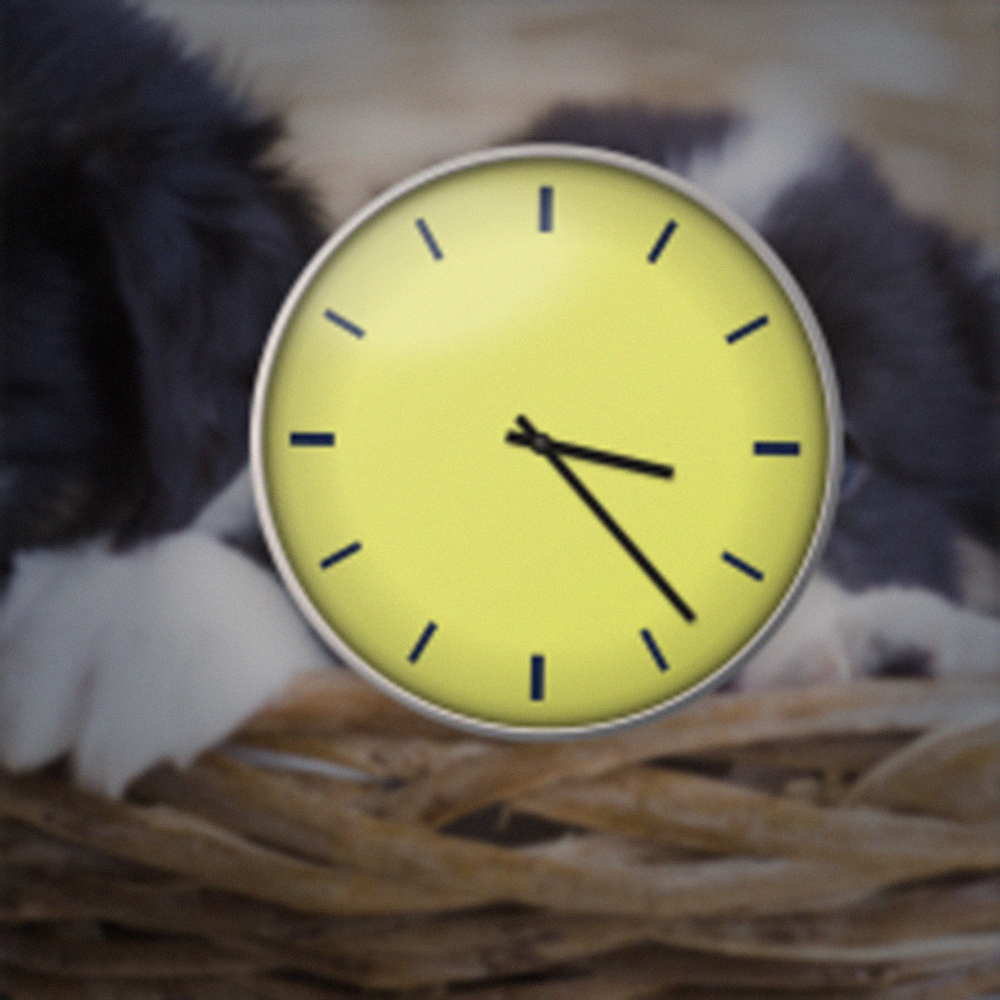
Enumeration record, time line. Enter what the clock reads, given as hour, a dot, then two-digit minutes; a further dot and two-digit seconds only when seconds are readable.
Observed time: 3.23
